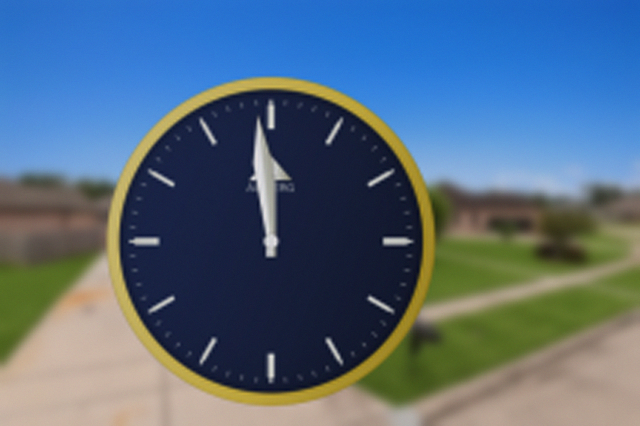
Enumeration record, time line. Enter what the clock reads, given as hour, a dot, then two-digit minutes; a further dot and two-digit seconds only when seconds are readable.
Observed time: 11.59
